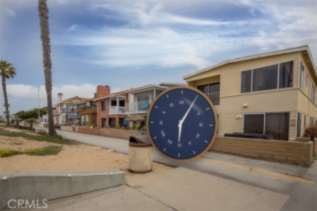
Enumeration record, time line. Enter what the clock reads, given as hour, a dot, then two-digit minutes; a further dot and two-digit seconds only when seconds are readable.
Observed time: 6.05
